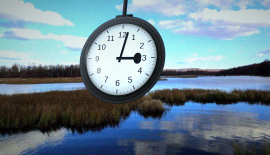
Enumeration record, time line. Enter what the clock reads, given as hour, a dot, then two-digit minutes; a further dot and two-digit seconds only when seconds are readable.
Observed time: 3.02
